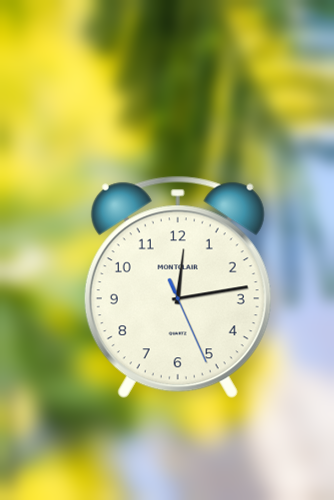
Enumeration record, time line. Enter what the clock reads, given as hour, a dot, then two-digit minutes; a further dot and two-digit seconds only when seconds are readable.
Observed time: 12.13.26
